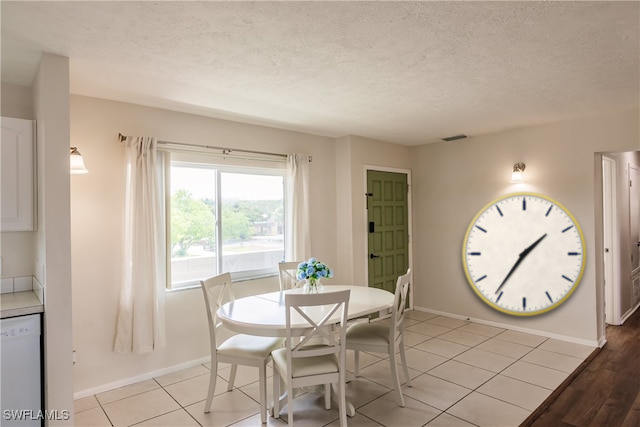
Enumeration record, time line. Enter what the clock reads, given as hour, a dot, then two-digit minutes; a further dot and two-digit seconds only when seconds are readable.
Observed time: 1.36
